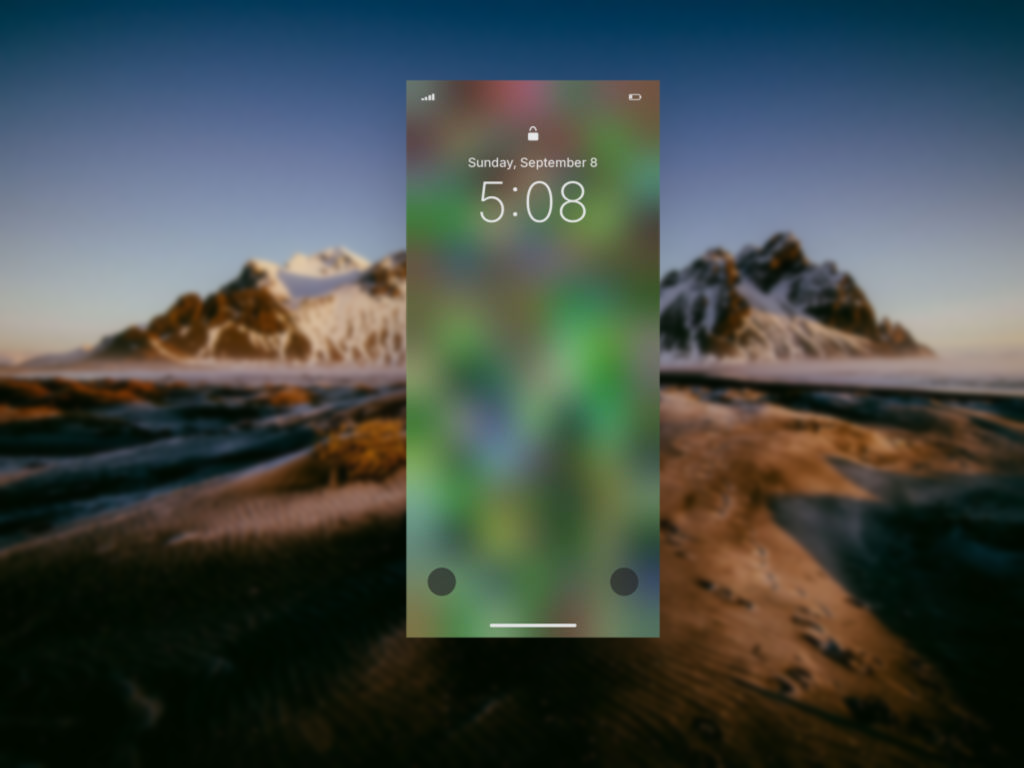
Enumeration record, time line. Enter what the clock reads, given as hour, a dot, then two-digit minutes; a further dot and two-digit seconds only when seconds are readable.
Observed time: 5.08
